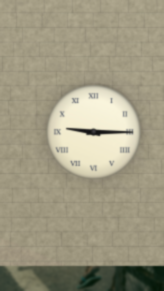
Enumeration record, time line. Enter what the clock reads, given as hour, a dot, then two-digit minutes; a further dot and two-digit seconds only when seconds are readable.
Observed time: 9.15
